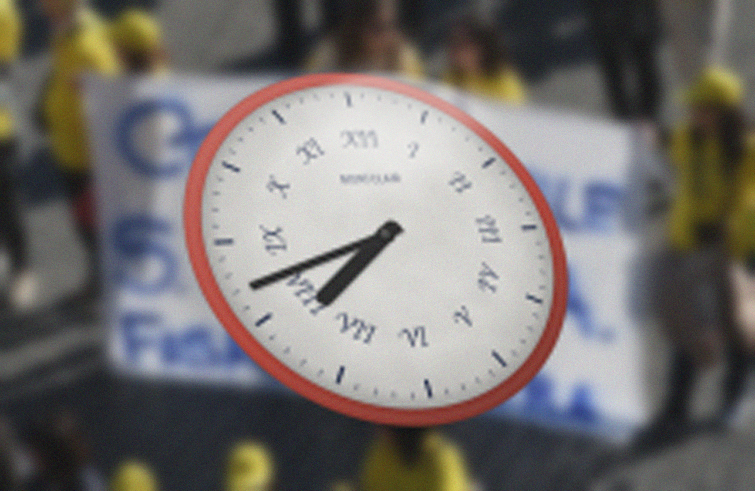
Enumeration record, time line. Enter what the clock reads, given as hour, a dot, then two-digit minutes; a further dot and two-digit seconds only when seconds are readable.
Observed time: 7.42
